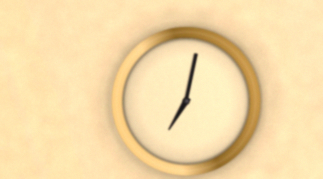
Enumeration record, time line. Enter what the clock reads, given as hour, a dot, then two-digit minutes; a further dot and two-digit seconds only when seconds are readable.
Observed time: 7.02
